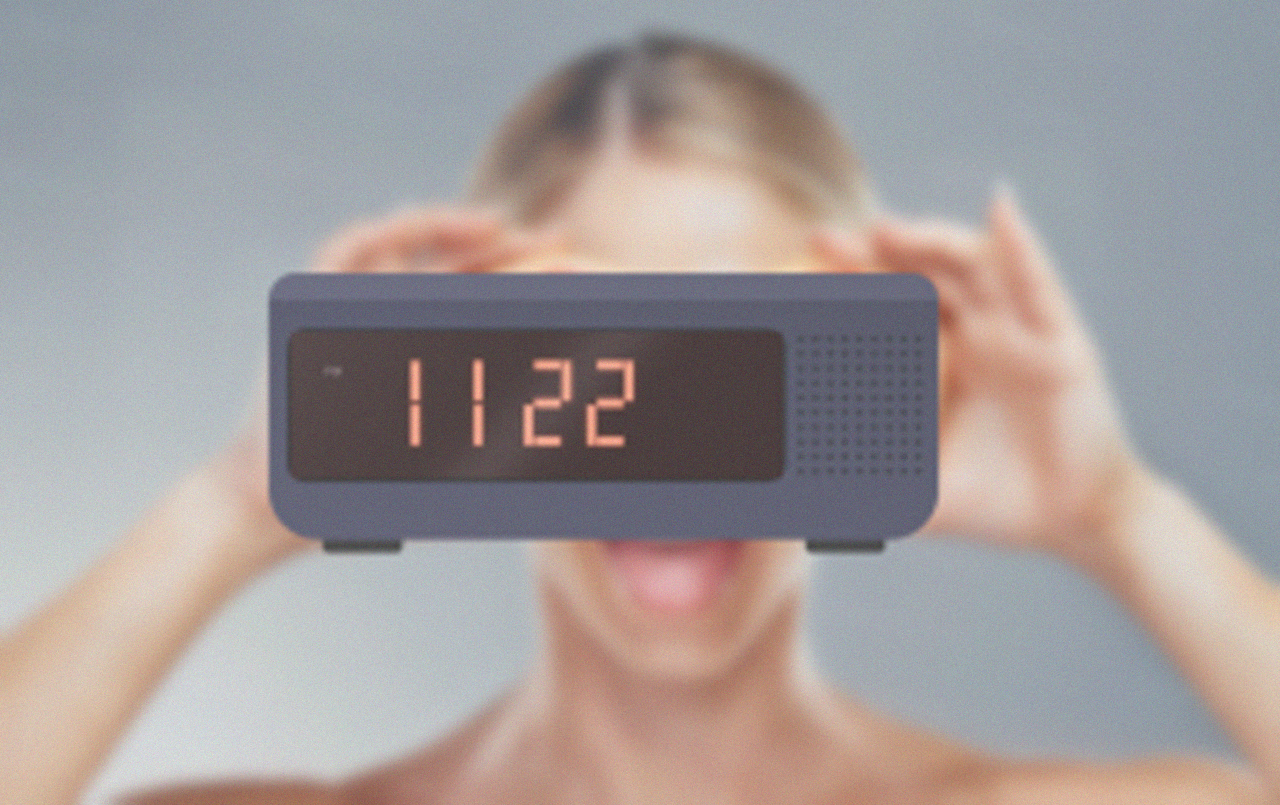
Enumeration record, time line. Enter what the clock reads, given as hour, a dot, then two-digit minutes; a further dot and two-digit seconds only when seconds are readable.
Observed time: 11.22
